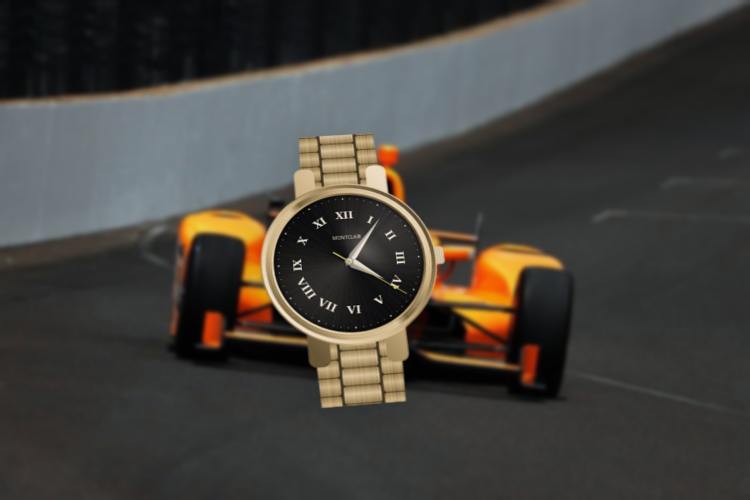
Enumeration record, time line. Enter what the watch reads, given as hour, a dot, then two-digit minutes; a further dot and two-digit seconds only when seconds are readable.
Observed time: 4.06.21
